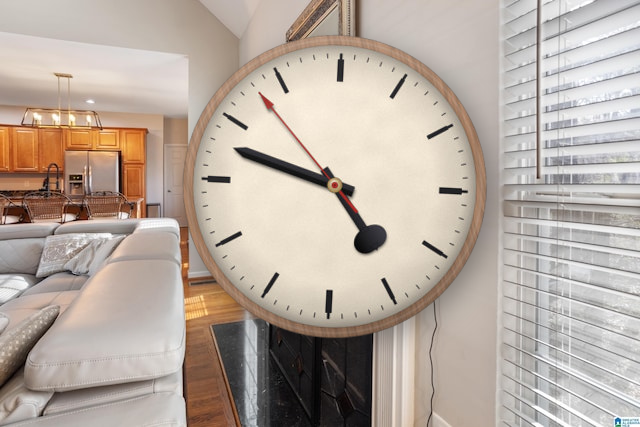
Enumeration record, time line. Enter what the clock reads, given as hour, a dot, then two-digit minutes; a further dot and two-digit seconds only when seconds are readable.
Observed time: 4.47.53
